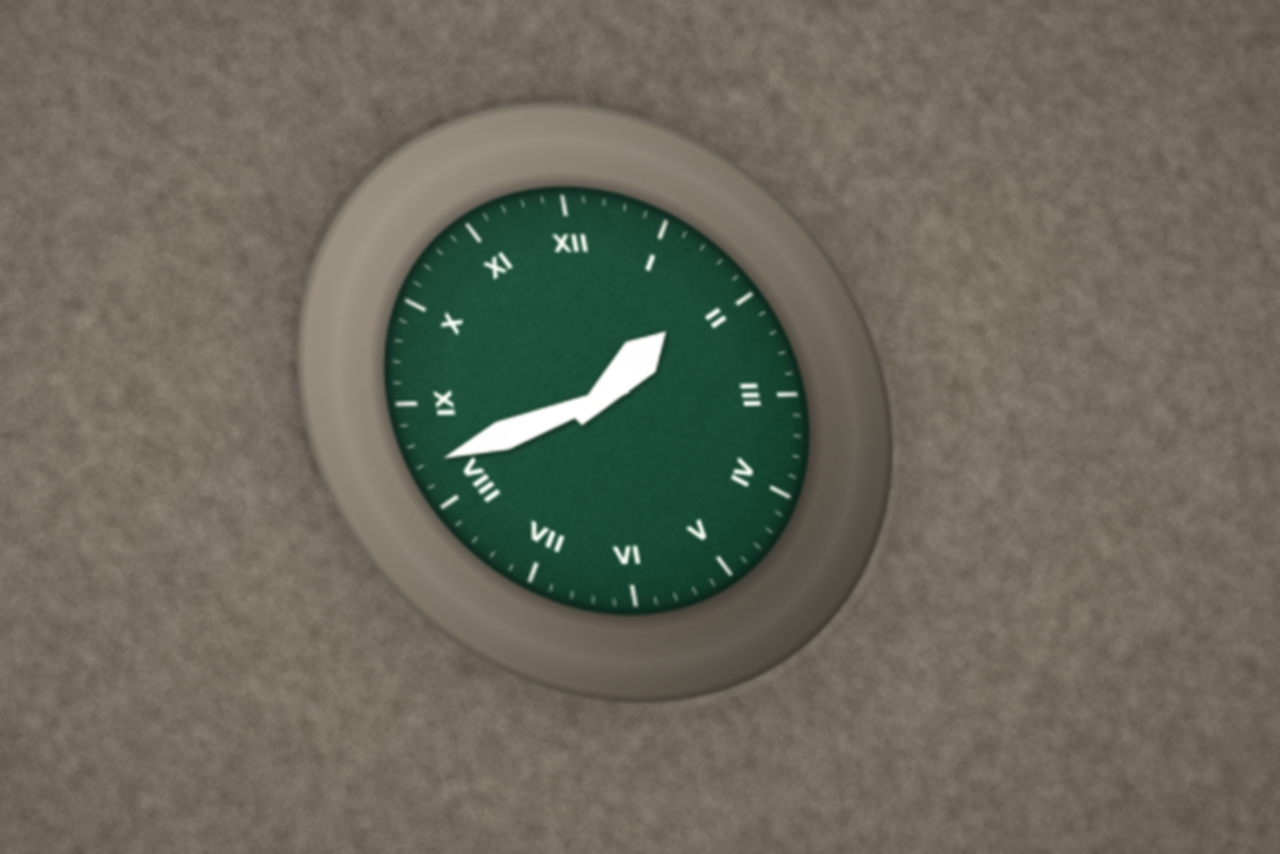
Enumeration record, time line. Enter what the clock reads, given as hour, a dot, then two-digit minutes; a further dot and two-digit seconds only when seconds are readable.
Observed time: 1.42
